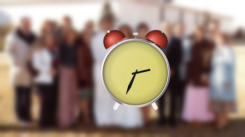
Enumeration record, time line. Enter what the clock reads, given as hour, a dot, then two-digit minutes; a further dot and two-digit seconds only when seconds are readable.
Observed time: 2.34
